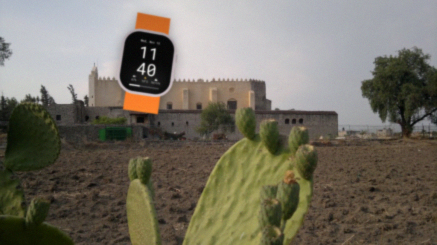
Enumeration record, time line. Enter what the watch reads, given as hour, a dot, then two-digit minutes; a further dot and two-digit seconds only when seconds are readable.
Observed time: 11.40
